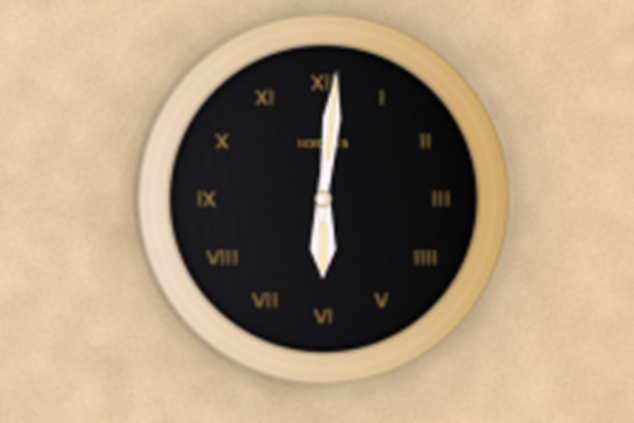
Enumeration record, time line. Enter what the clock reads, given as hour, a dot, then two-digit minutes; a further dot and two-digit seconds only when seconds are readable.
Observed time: 6.01
